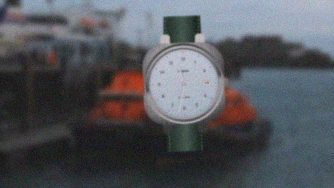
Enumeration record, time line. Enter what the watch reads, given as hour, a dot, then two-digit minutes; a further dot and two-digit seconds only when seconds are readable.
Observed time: 11.32
